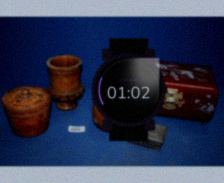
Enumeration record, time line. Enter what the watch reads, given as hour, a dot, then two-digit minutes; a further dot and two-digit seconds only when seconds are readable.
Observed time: 1.02
